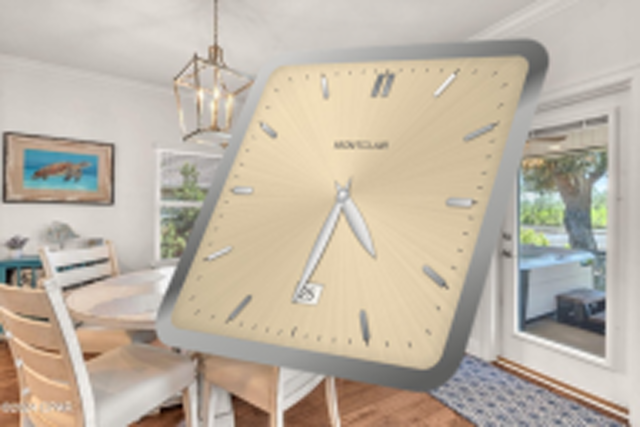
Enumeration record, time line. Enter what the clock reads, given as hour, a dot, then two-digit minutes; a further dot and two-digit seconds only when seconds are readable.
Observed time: 4.31
